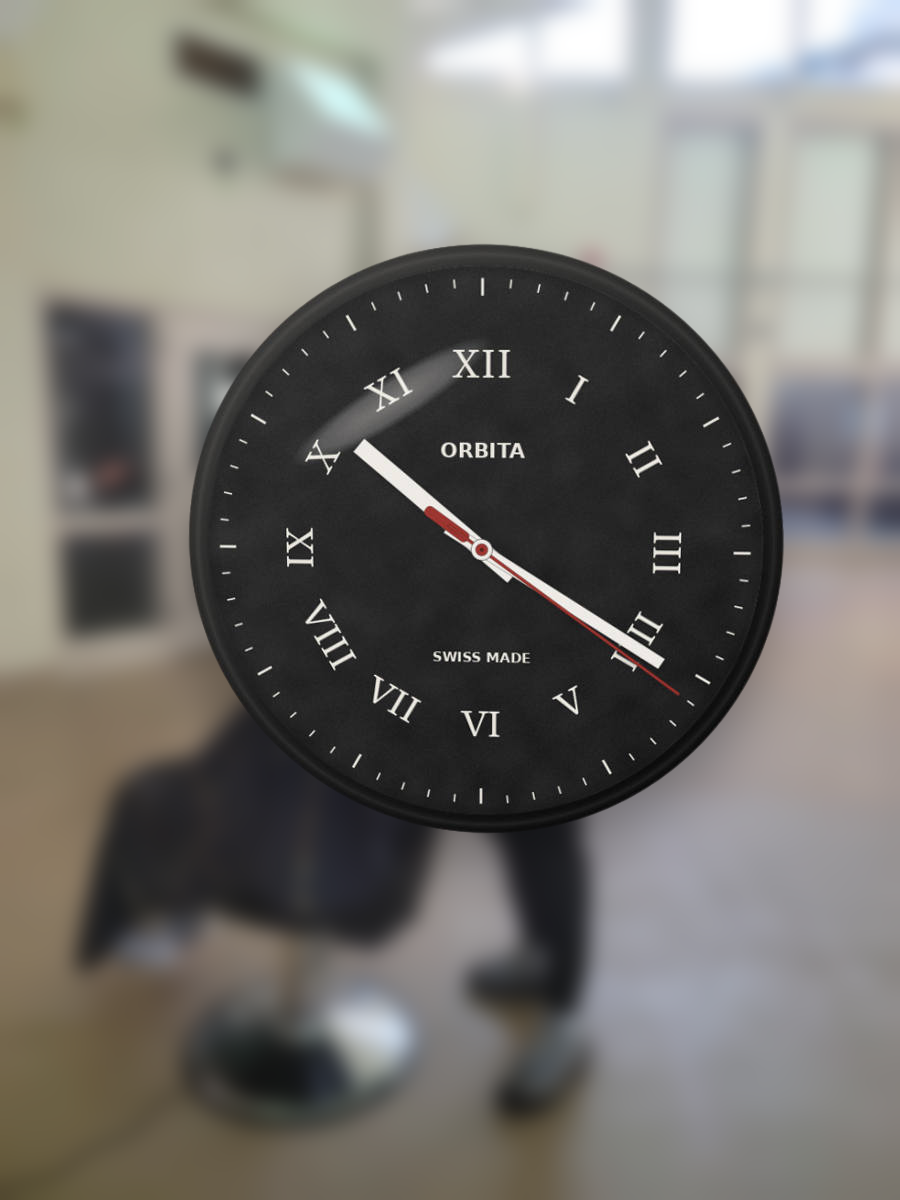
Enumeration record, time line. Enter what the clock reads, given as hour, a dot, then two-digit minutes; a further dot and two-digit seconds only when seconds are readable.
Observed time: 10.20.21
